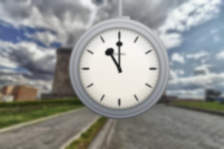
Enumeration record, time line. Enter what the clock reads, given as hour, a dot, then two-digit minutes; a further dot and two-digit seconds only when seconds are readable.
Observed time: 11.00
